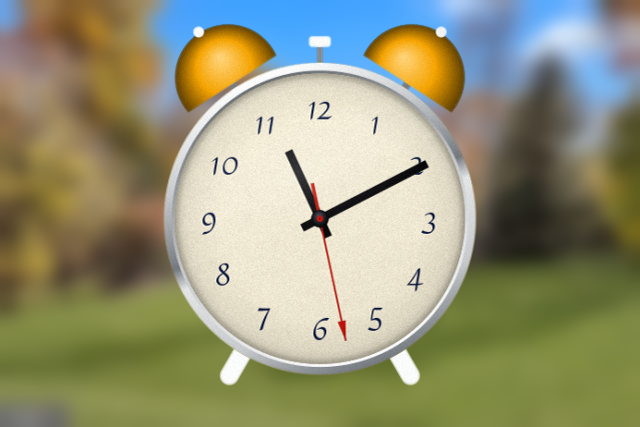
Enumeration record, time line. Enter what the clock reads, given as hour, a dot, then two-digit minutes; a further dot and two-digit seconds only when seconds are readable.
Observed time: 11.10.28
